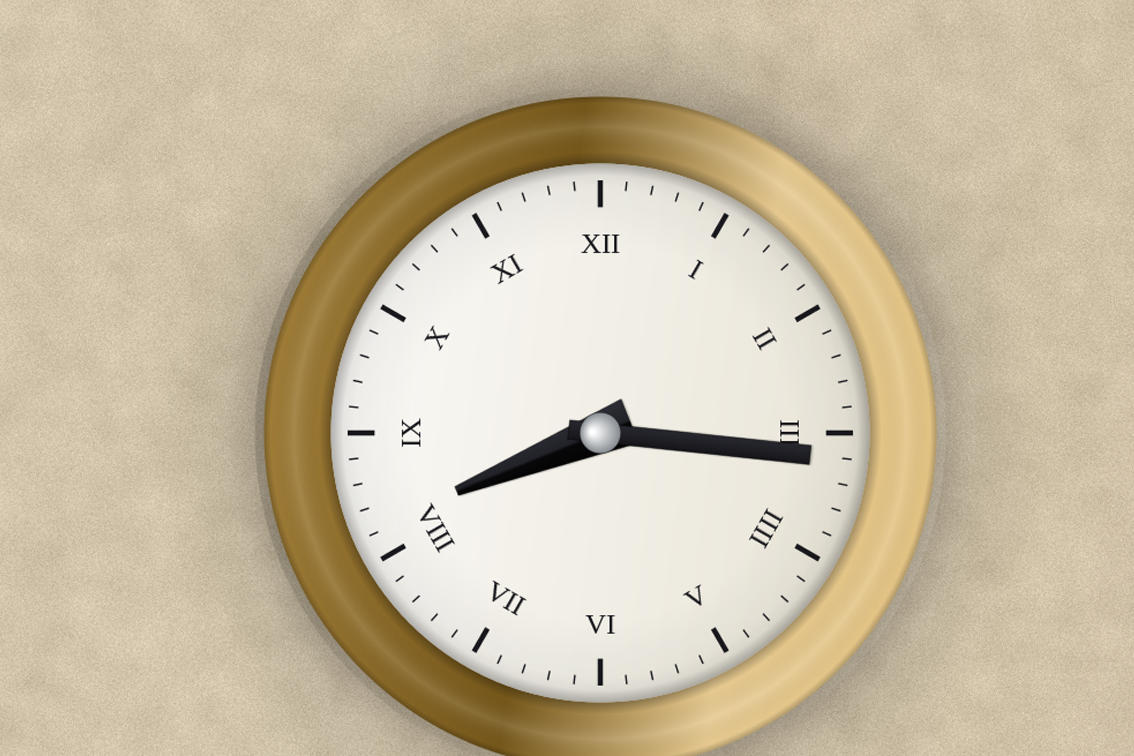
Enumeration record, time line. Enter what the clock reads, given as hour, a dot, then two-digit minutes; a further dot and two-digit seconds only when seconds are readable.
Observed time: 8.16
